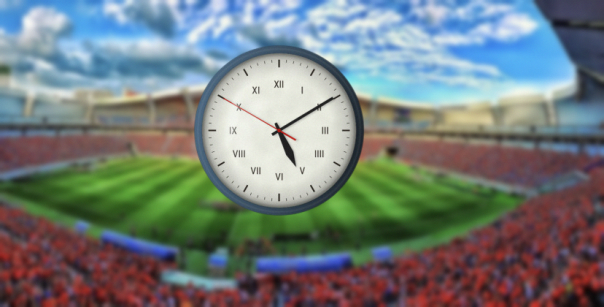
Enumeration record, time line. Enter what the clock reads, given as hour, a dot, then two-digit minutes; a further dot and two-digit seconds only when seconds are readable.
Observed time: 5.09.50
